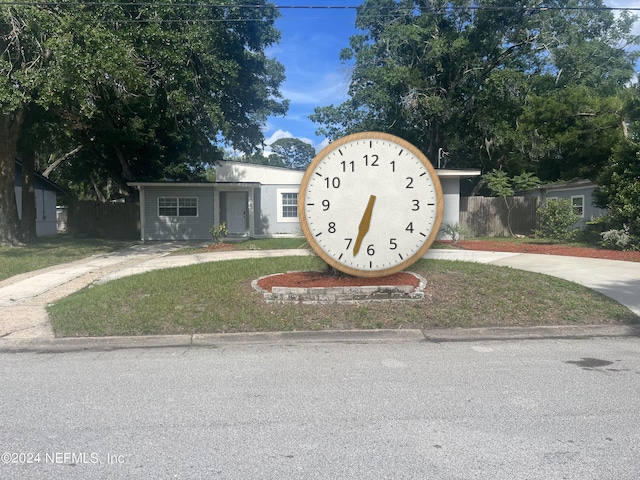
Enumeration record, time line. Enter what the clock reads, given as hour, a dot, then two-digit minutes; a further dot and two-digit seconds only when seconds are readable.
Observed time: 6.33
